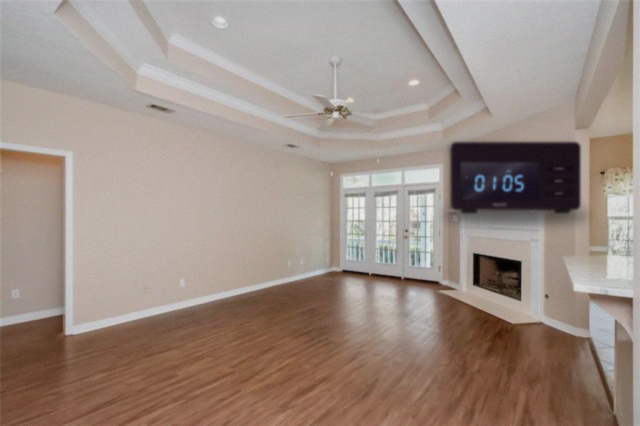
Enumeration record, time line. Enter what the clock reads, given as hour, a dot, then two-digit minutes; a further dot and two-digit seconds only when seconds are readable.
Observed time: 1.05
